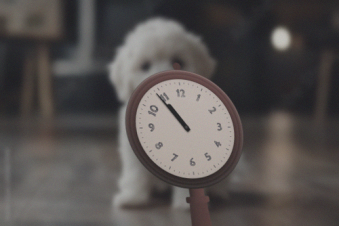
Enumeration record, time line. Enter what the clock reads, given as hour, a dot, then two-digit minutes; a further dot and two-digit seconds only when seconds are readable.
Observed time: 10.54
